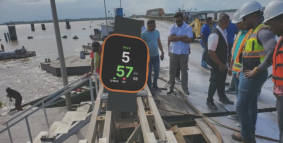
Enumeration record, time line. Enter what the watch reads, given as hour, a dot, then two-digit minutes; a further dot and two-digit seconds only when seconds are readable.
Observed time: 5.57
